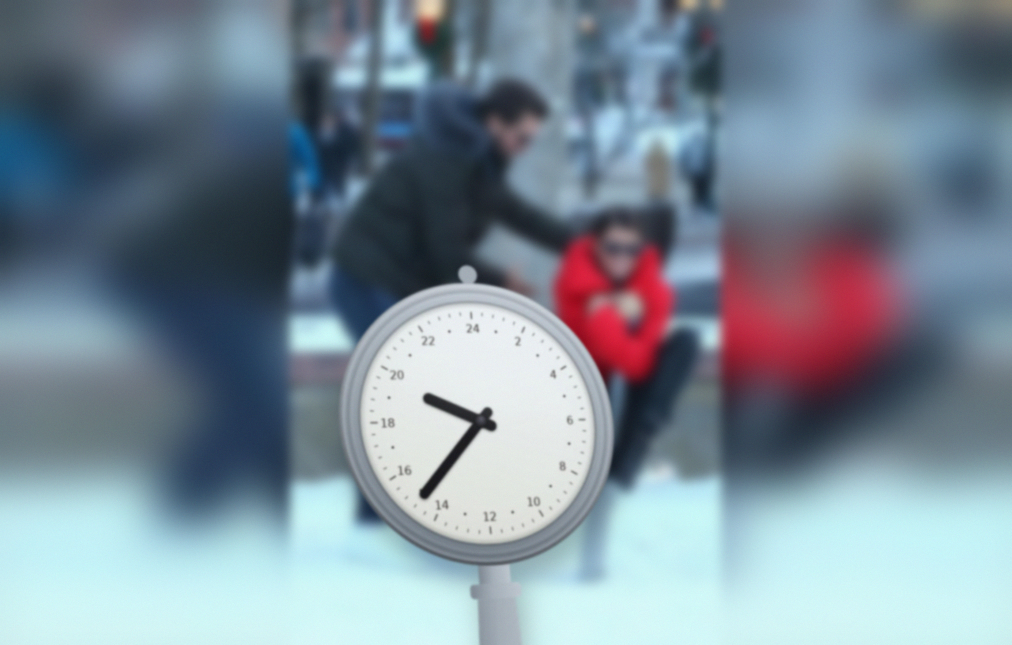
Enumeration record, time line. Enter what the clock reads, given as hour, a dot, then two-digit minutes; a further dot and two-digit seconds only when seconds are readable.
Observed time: 19.37
